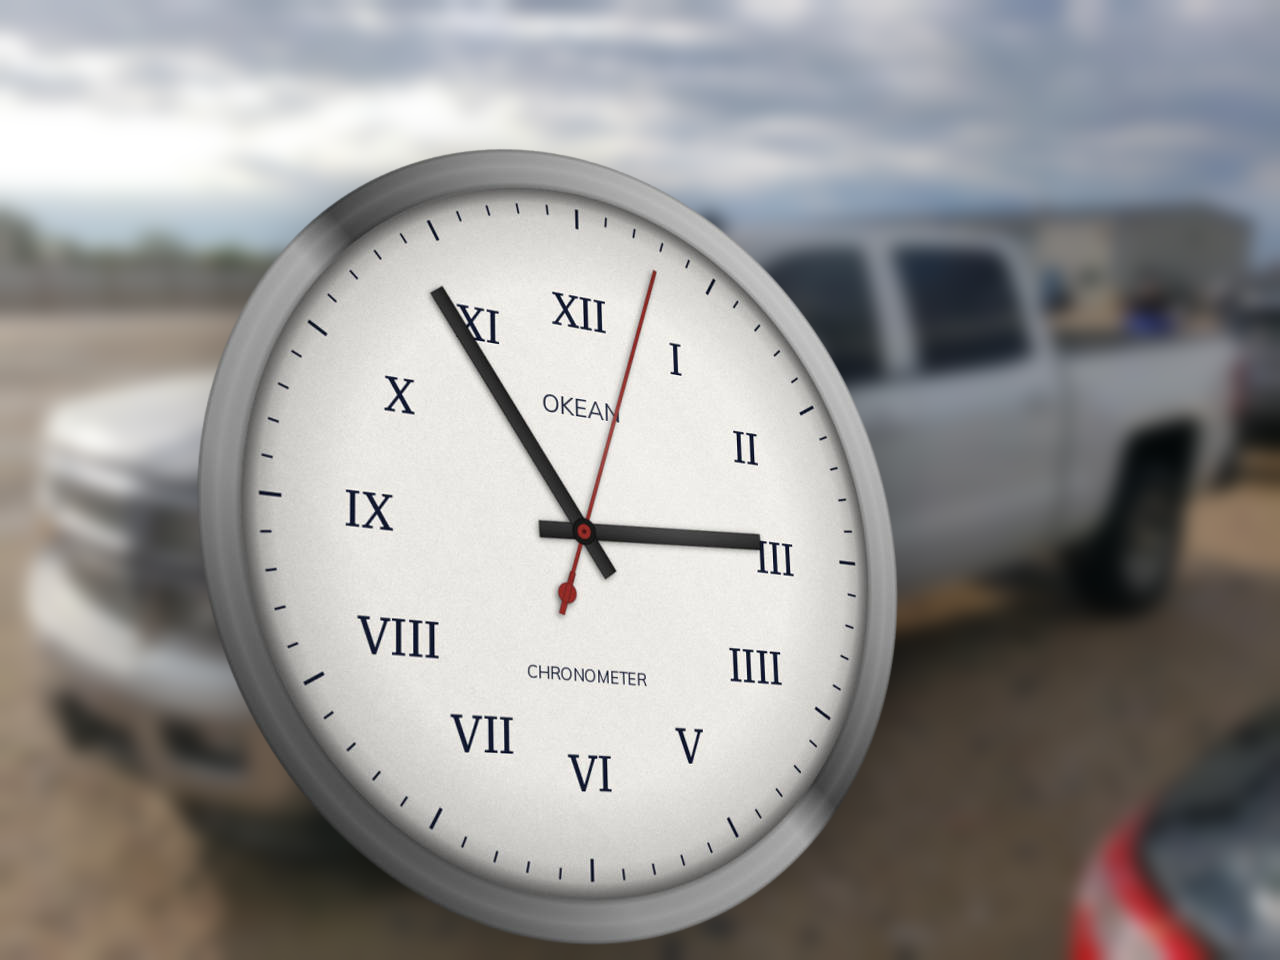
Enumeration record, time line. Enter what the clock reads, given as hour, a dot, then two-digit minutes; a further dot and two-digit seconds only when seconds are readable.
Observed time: 2.54.03
